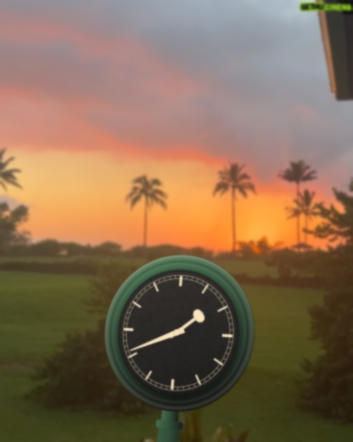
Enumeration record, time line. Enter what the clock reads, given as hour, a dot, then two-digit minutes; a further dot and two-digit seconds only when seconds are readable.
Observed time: 1.41
